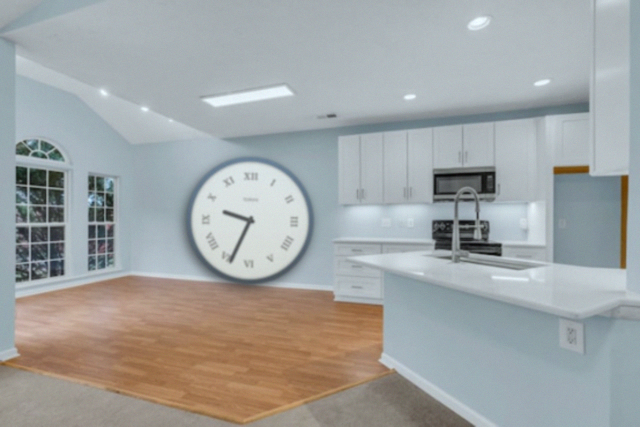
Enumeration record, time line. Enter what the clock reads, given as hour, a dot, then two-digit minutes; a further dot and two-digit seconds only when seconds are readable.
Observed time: 9.34
